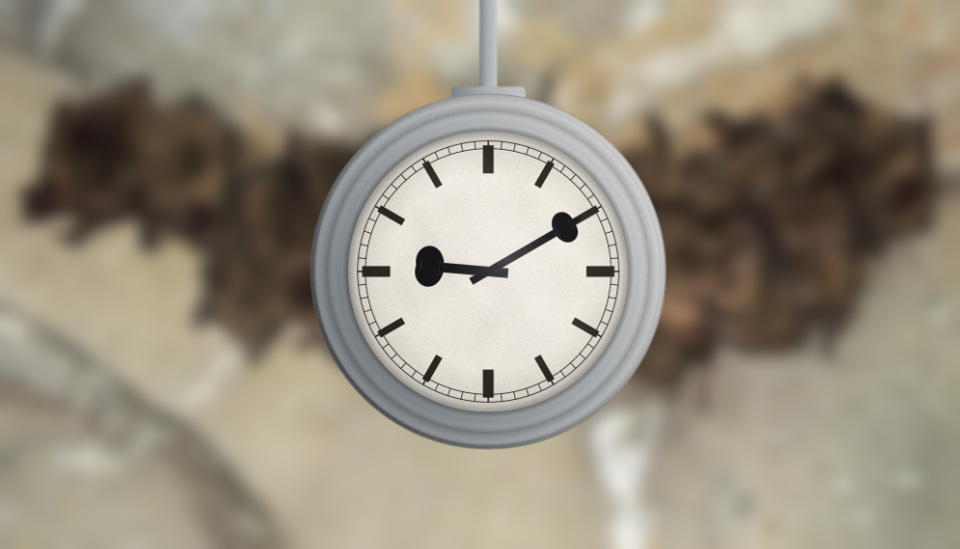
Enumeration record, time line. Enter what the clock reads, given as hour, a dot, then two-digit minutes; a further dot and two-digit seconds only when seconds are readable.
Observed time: 9.10
